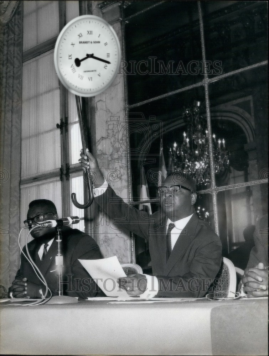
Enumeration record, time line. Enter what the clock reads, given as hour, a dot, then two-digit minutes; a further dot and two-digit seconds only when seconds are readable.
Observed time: 8.18
